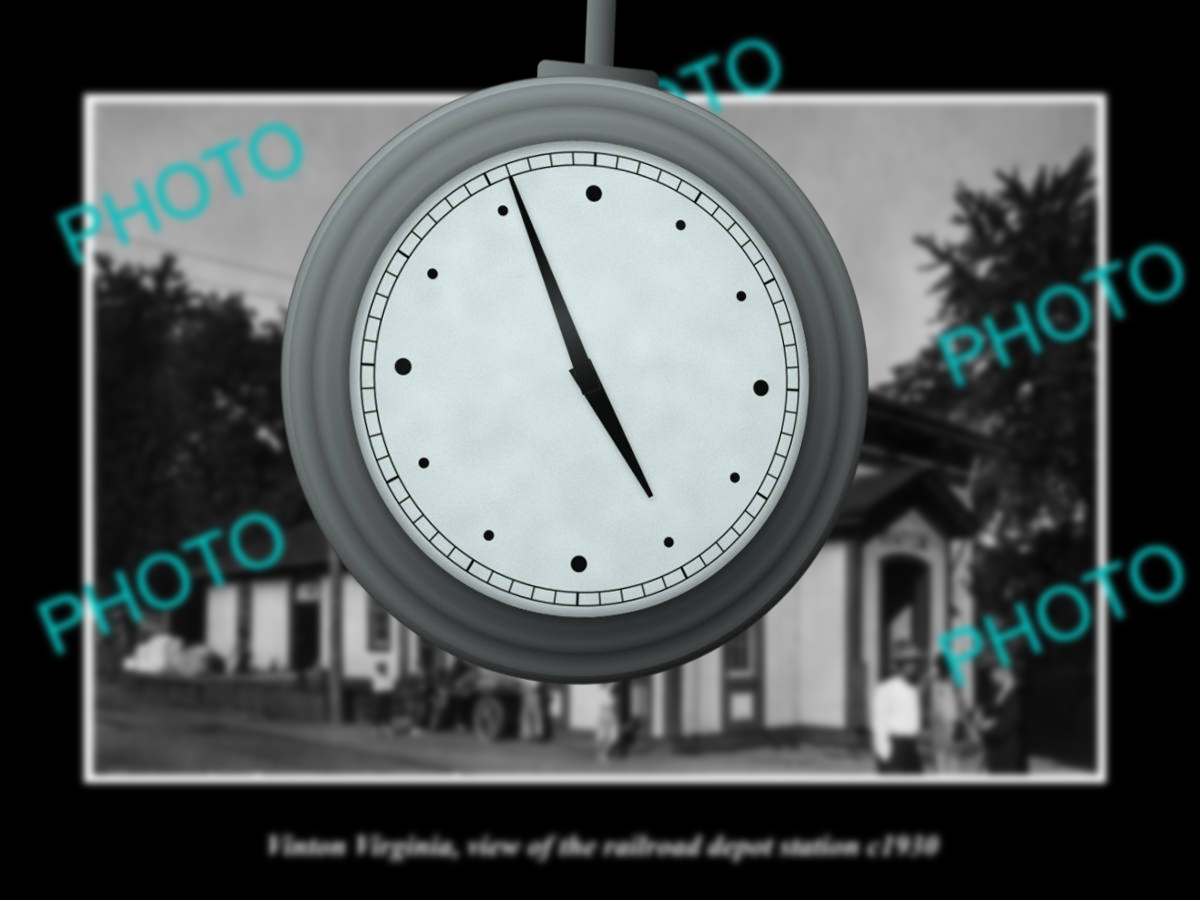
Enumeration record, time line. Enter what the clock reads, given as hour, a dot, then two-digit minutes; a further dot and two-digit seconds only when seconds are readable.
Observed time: 4.56
